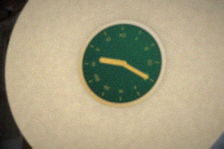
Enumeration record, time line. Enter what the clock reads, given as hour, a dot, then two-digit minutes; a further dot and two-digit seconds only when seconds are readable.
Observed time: 9.20
